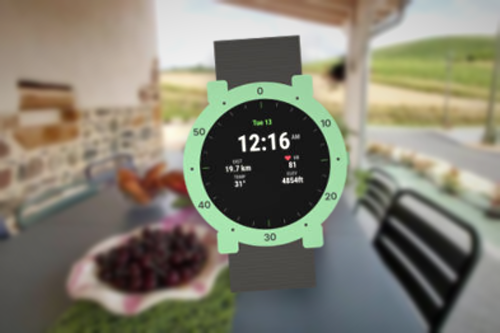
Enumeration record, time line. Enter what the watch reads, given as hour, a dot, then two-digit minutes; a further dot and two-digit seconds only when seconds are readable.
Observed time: 12.16
